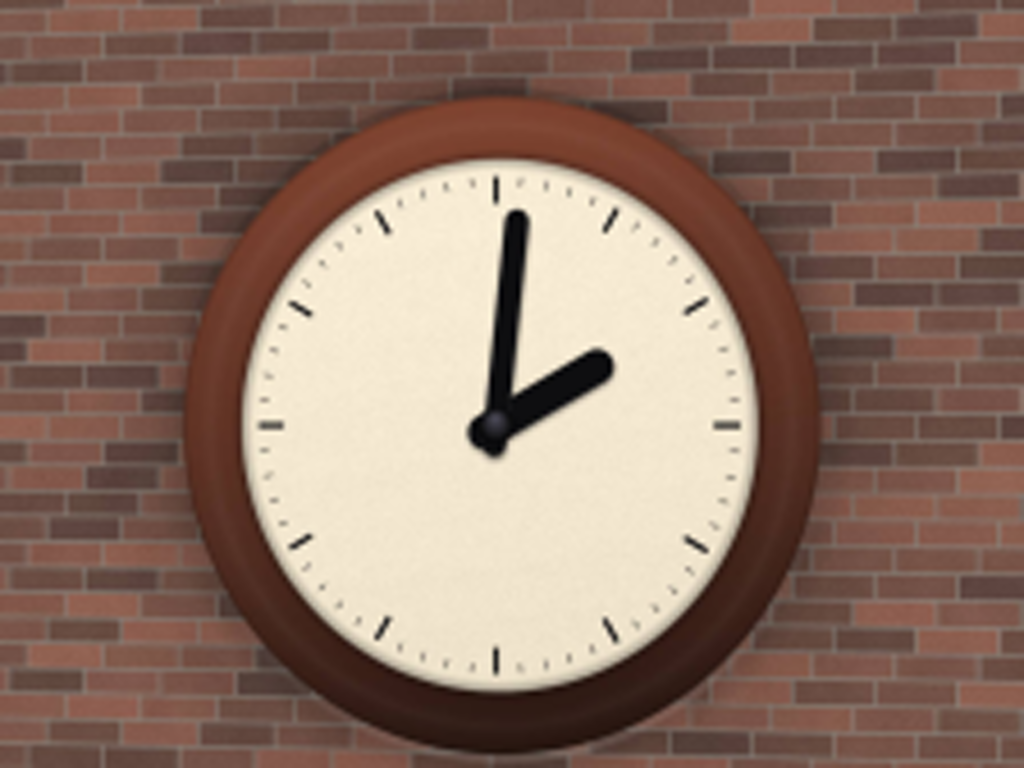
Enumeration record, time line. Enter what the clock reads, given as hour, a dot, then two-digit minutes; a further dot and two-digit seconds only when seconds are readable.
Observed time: 2.01
